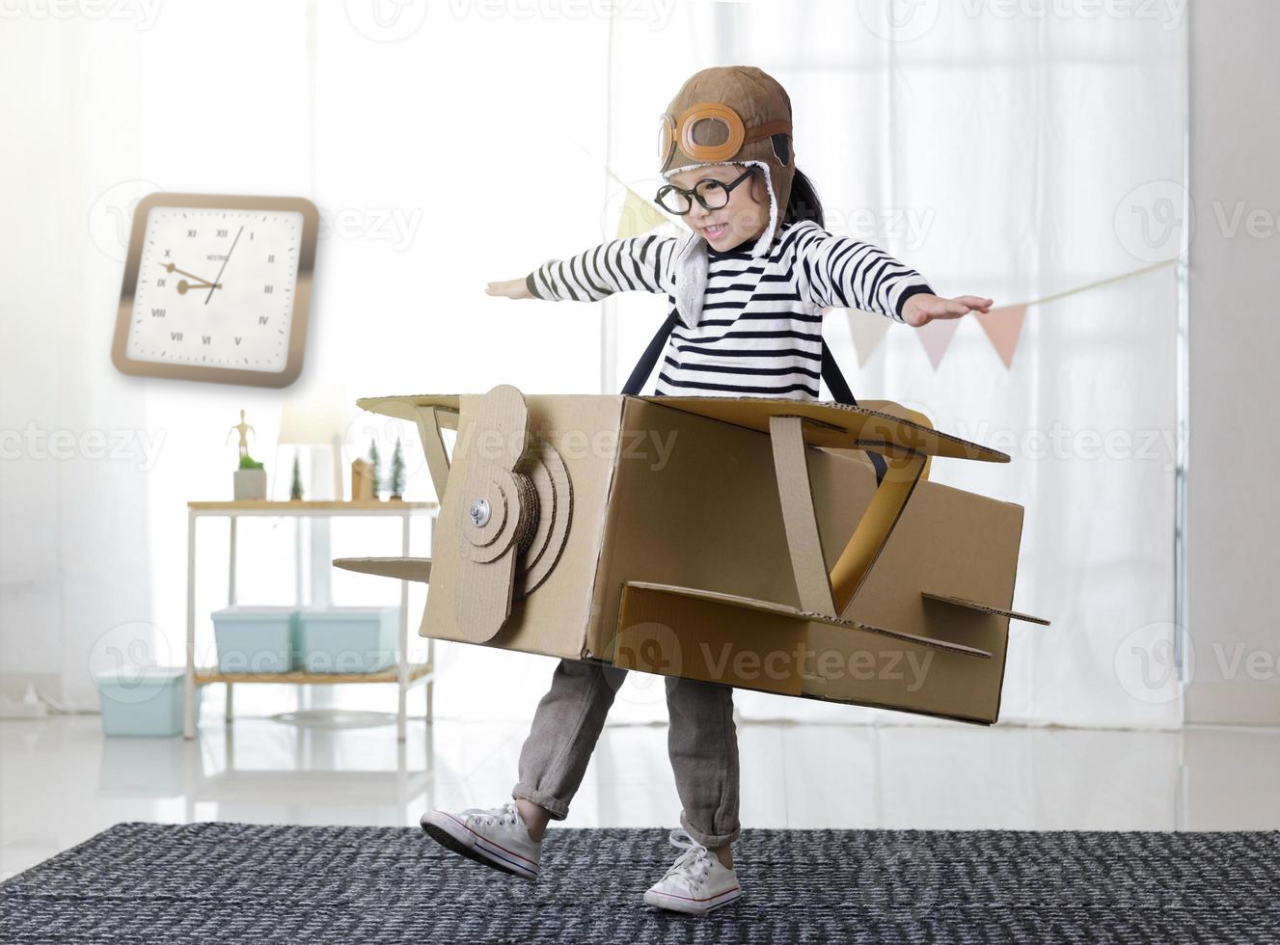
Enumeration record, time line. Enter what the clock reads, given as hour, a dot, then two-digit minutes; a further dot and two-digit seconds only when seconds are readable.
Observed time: 8.48.03
